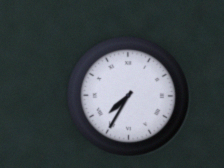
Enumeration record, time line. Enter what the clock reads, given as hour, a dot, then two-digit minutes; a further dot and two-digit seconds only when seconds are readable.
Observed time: 7.35
